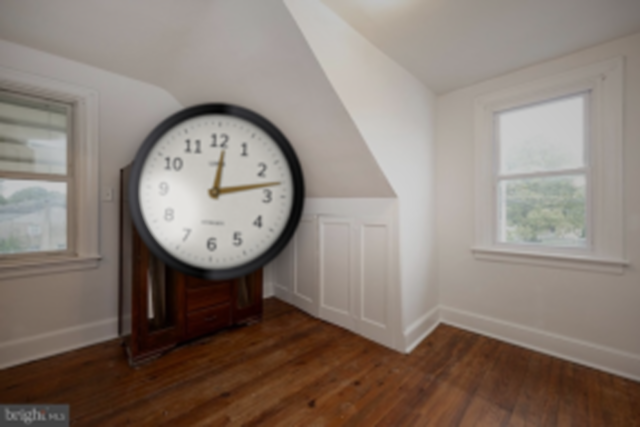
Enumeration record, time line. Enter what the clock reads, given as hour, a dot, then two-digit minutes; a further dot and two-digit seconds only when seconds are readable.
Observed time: 12.13
